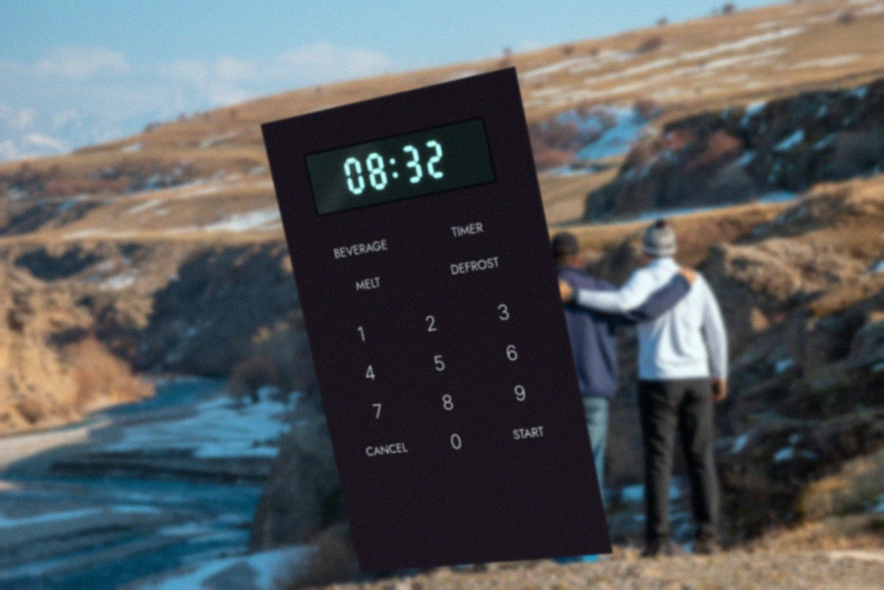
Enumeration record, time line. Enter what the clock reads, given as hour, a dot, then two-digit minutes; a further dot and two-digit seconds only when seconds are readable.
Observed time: 8.32
